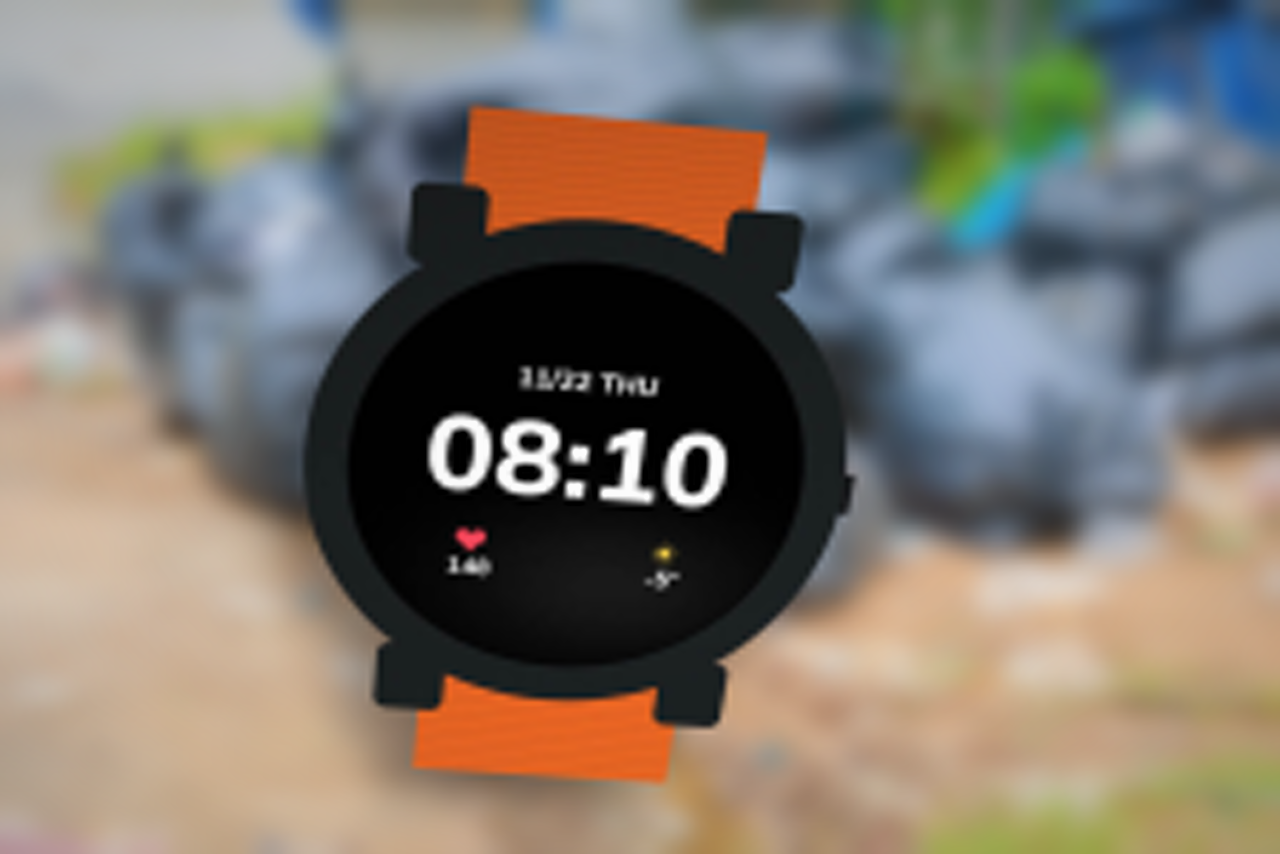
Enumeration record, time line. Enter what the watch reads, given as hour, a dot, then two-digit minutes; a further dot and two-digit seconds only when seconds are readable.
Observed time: 8.10
